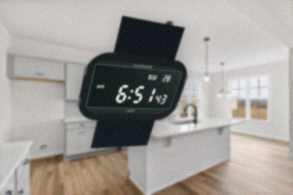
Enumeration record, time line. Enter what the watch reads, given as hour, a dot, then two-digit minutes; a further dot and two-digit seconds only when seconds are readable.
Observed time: 6.51.43
